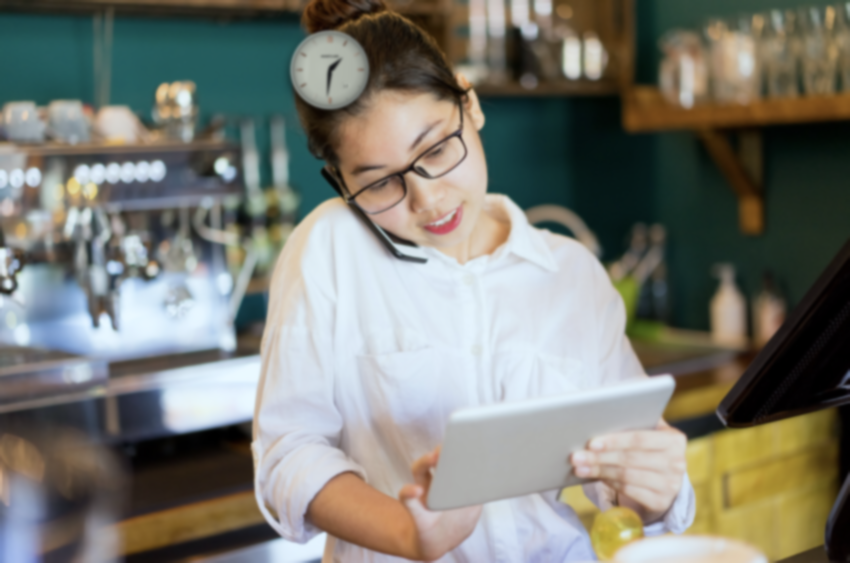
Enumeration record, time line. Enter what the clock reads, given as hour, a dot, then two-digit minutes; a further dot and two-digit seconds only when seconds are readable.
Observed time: 1.31
